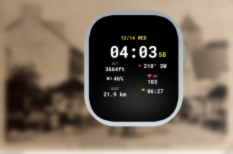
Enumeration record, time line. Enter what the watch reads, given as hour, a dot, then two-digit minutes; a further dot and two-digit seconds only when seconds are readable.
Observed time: 4.03
